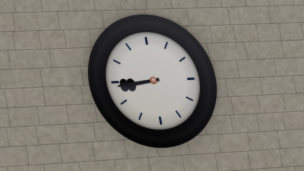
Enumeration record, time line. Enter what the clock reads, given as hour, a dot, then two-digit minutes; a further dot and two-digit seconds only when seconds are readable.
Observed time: 8.44
